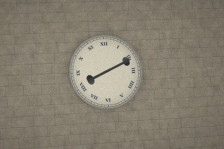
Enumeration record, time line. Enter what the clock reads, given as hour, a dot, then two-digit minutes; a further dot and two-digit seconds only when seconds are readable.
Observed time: 8.11
